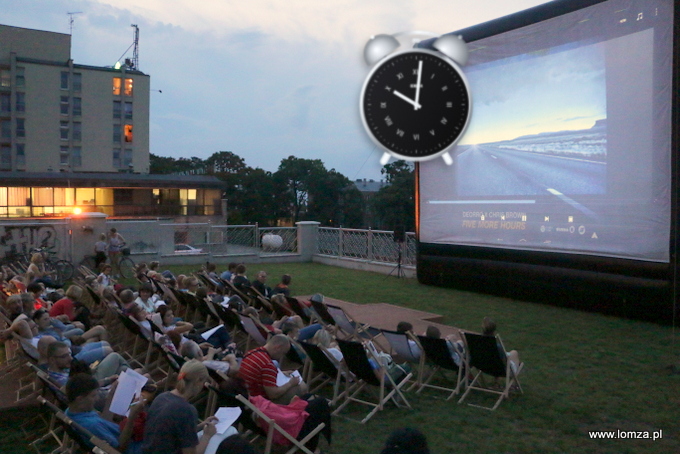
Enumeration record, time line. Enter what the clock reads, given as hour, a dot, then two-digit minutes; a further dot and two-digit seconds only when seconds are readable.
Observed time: 10.01
